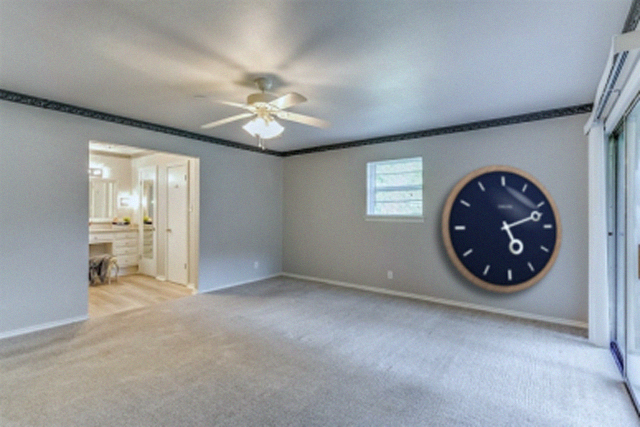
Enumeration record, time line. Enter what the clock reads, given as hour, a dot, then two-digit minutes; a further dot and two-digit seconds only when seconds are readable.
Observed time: 5.12
